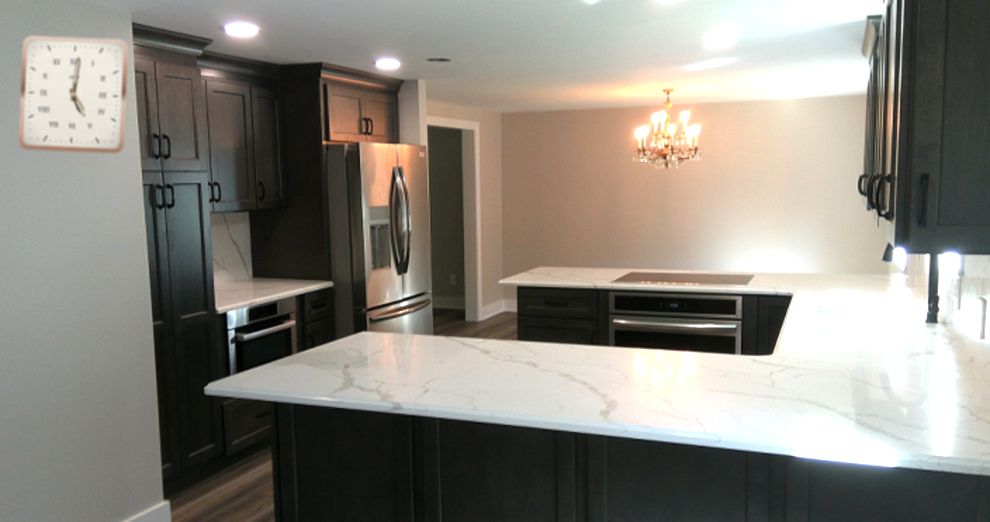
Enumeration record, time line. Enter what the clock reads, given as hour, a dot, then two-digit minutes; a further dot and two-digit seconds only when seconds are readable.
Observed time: 5.01
